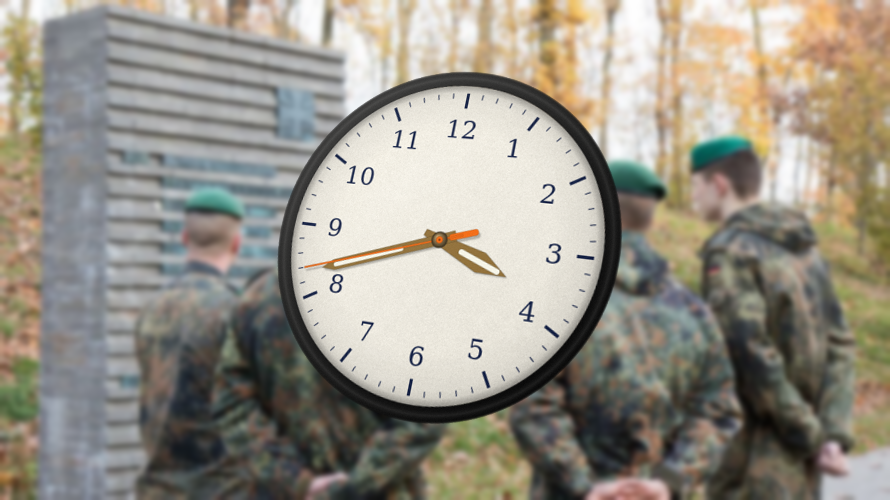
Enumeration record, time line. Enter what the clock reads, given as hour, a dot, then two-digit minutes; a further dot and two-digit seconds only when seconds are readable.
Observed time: 3.41.42
